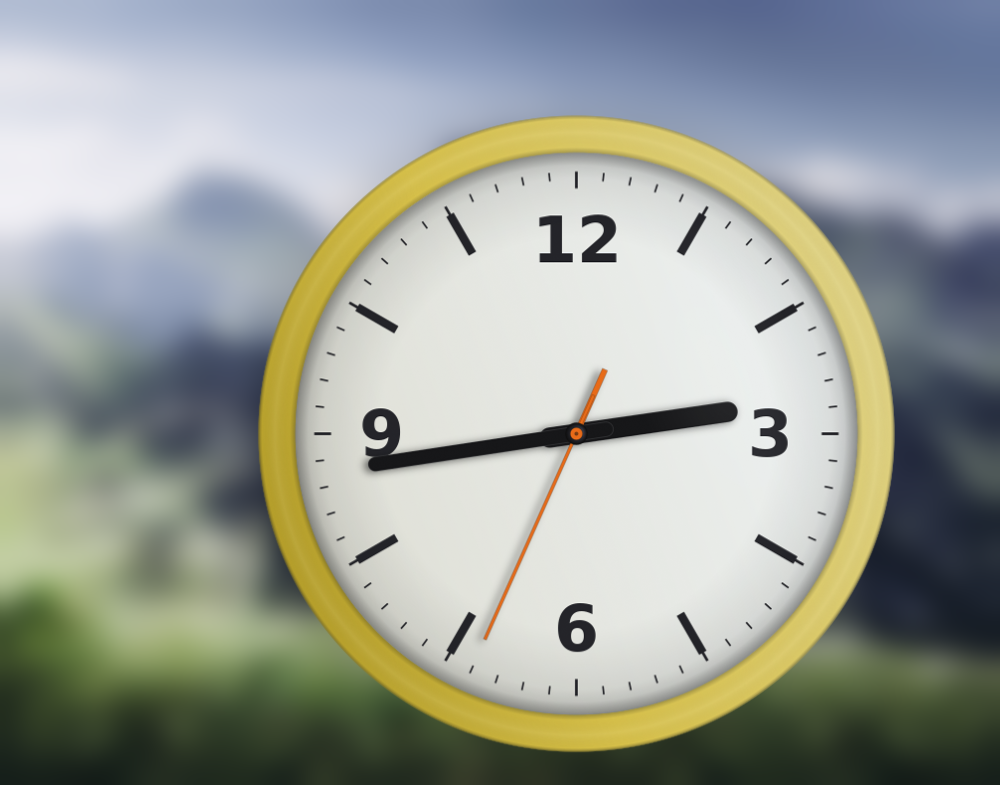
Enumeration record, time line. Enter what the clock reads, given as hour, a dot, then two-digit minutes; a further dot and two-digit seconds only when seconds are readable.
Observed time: 2.43.34
